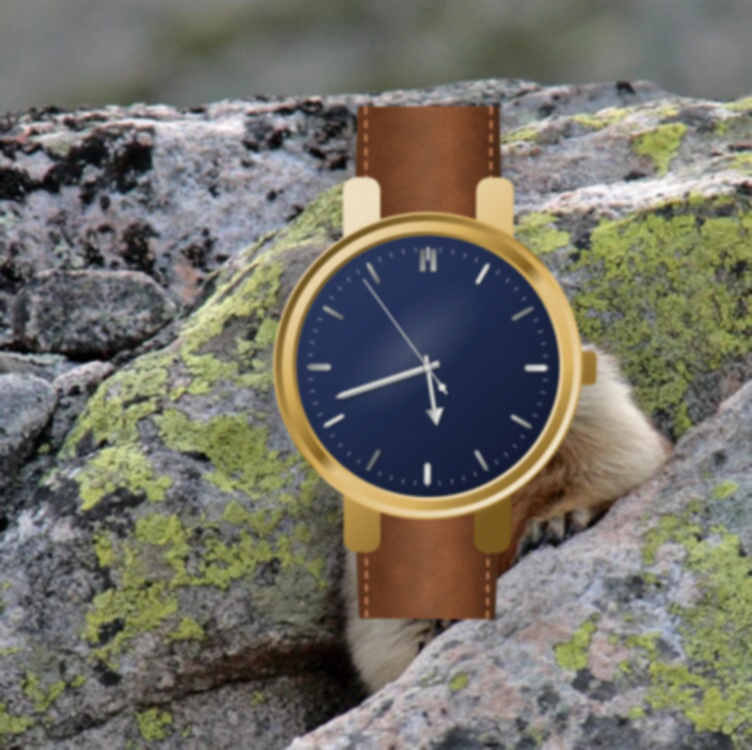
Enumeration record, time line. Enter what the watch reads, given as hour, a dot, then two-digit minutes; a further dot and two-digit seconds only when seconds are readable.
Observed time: 5.41.54
